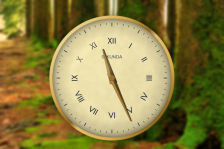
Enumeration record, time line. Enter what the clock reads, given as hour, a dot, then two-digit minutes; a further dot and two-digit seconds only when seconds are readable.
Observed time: 11.26
